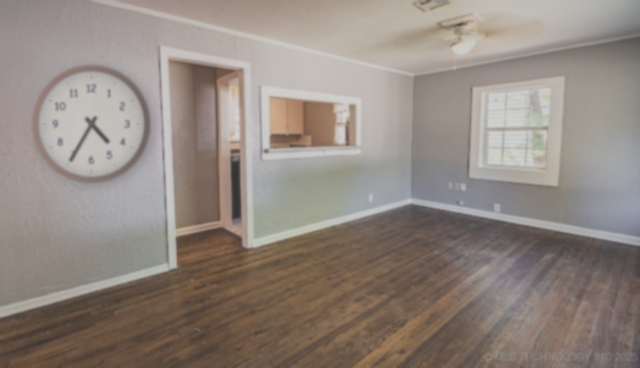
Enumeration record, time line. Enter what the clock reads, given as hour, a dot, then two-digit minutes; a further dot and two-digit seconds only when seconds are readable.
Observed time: 4.35
